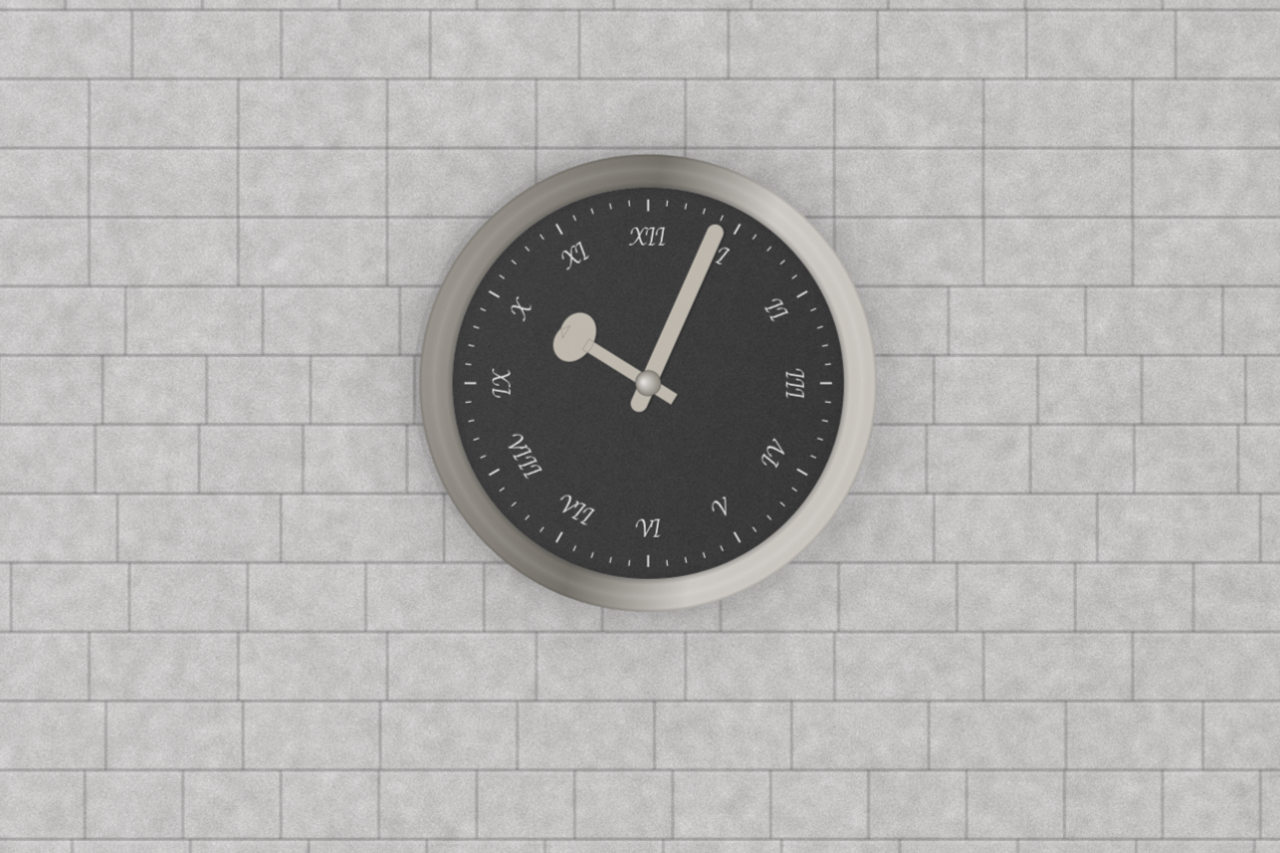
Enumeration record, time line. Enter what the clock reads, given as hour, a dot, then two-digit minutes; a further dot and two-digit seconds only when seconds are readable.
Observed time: 10.04
